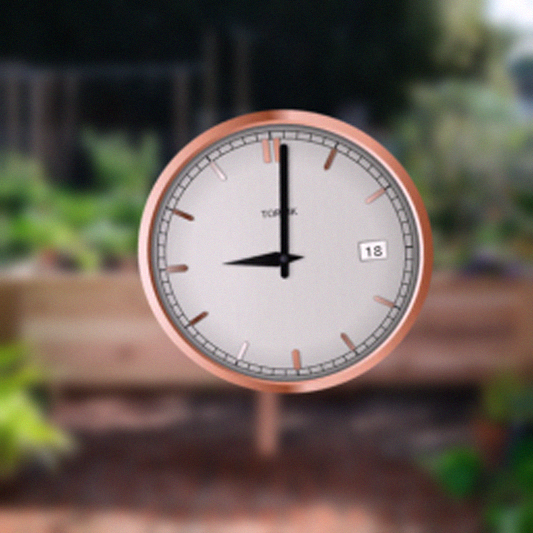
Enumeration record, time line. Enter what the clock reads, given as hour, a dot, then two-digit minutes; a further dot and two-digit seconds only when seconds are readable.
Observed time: 9.01
